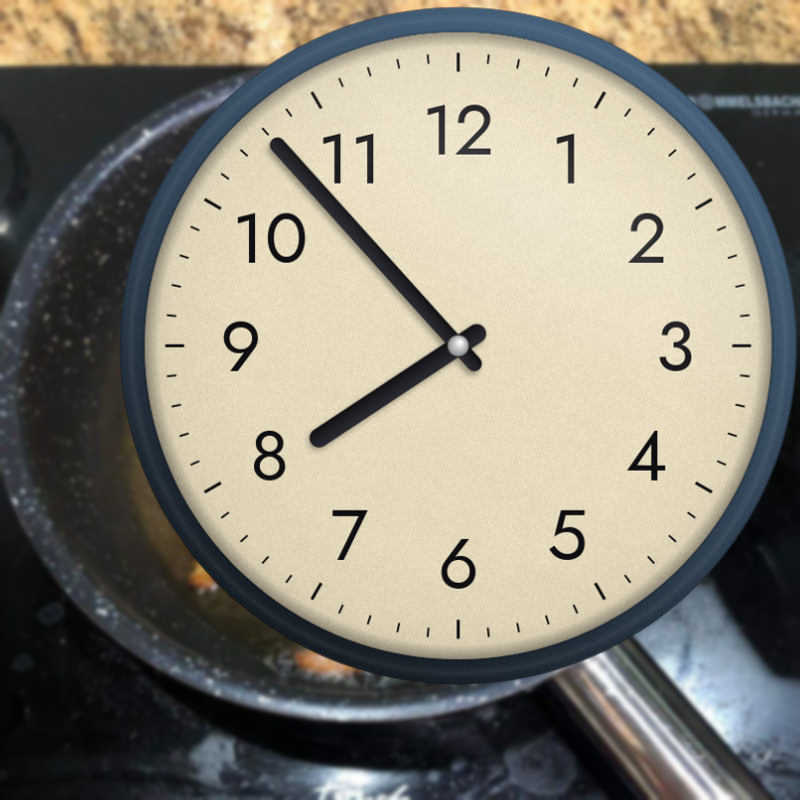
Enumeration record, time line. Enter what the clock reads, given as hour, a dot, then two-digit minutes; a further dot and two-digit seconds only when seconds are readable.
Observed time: 7.53
